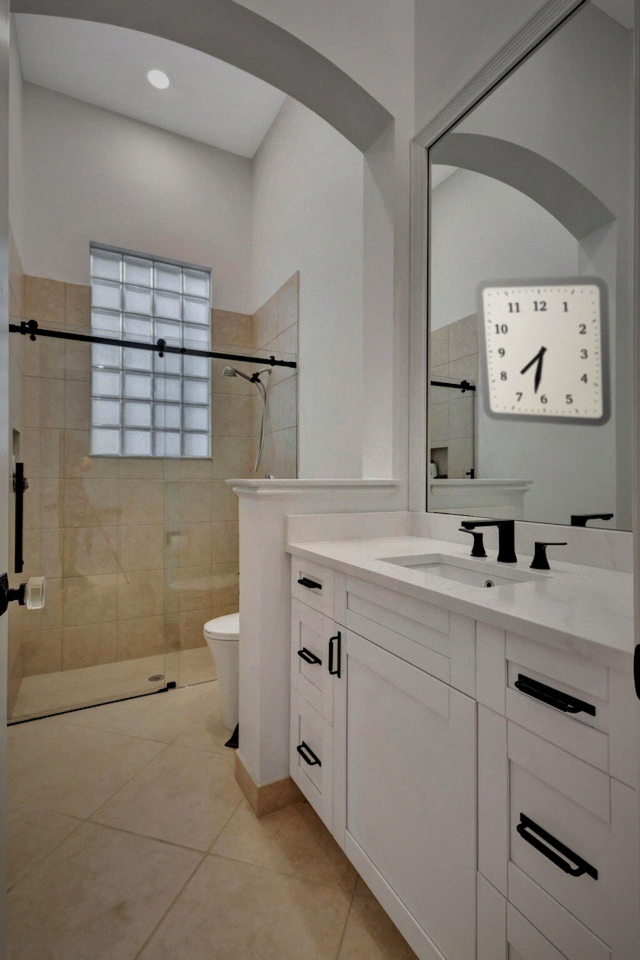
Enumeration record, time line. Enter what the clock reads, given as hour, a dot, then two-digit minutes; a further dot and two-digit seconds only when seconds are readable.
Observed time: 7.32
